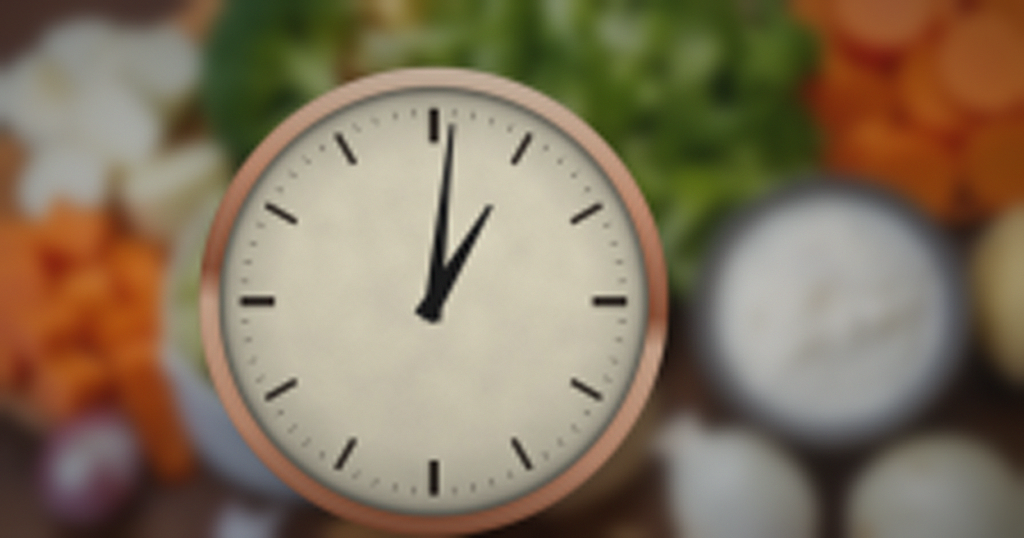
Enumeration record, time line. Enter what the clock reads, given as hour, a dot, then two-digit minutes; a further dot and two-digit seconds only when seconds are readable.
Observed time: 1.01
